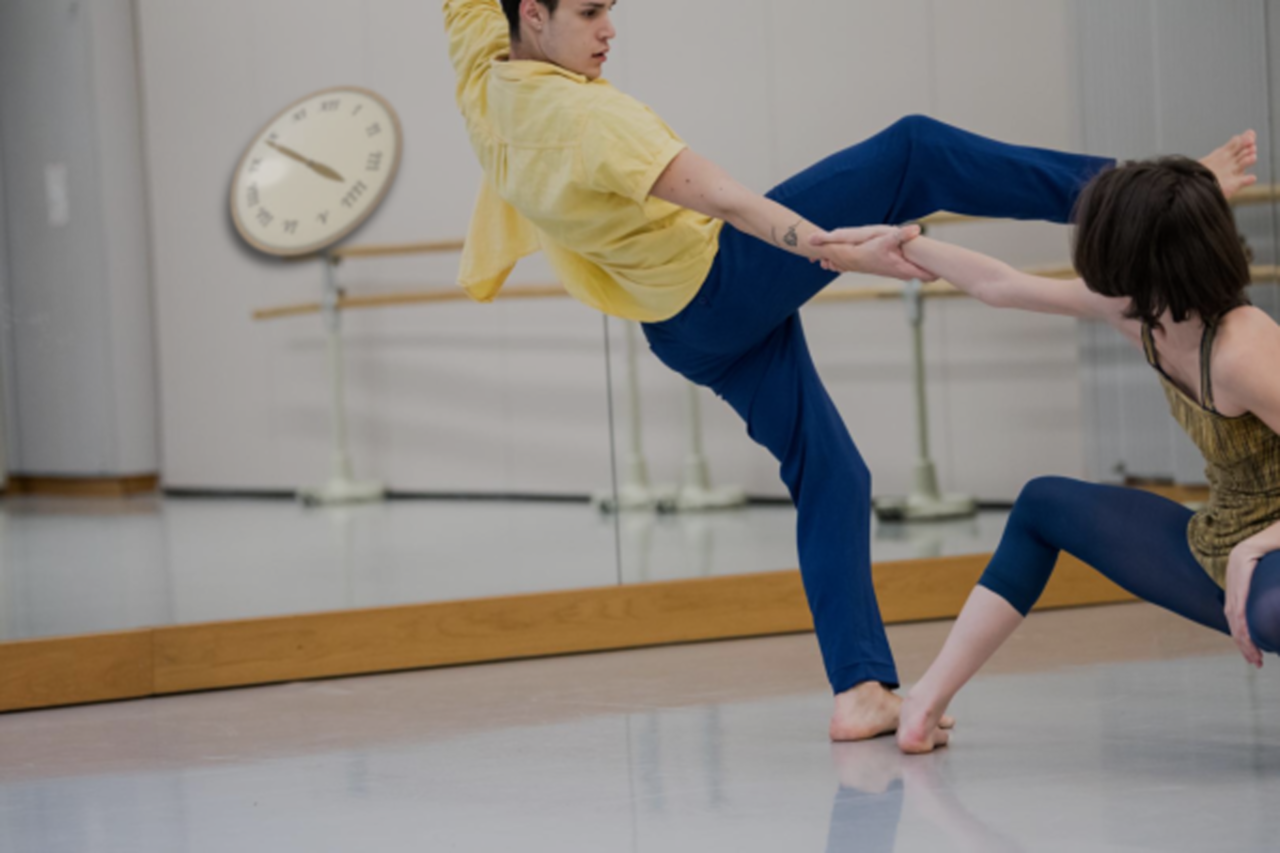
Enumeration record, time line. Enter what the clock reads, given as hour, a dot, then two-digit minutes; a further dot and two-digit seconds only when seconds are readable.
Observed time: 3.49
